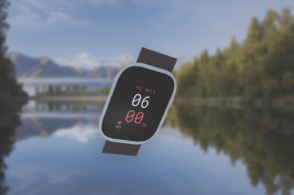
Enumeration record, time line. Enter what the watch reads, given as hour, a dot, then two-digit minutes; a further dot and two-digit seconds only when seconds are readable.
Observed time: 6.00
